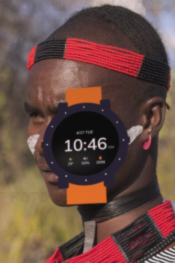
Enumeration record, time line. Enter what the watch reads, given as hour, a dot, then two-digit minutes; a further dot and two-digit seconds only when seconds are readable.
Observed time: 10.46
